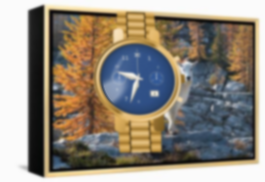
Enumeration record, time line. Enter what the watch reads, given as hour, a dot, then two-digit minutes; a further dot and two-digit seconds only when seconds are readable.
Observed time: 9.33
